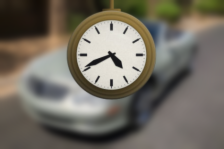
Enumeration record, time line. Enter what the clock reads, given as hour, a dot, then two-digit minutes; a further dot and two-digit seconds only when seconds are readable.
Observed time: 4.41
